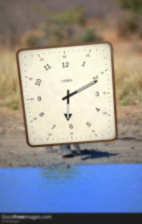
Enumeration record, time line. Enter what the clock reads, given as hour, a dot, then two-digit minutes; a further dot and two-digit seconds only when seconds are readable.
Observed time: 6.11
